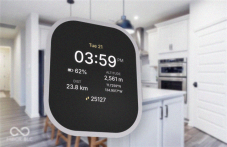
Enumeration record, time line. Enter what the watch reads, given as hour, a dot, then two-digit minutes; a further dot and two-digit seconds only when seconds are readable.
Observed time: 3.59
